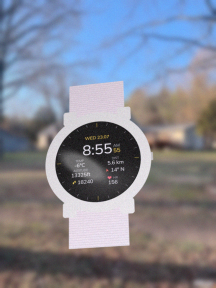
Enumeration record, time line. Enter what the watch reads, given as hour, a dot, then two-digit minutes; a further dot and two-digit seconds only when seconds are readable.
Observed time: 8.55
